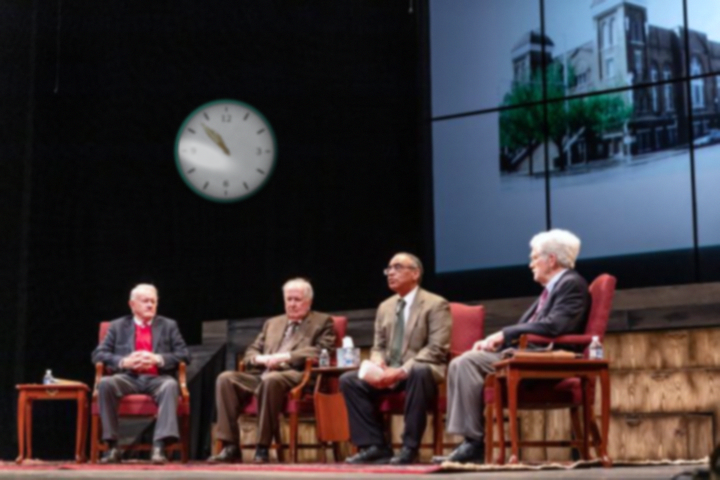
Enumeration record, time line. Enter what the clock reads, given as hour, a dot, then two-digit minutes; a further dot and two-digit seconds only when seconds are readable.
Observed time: 10.53
